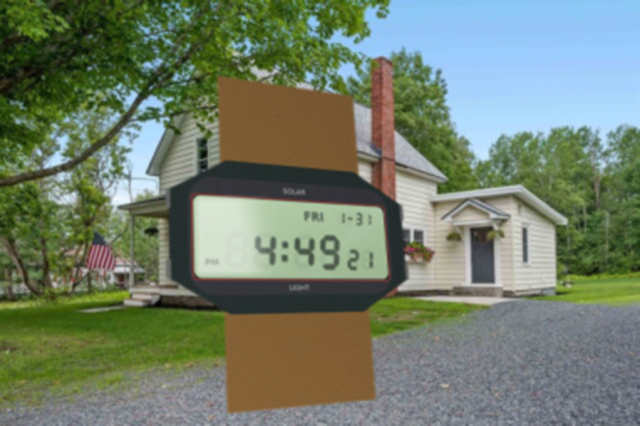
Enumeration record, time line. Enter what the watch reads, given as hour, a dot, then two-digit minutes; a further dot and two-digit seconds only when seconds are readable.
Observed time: 4.49.21
